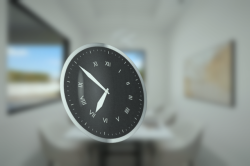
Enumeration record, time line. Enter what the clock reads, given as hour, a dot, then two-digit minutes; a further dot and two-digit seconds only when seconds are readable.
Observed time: 6.50
